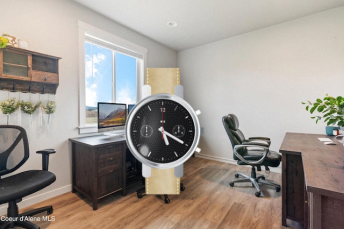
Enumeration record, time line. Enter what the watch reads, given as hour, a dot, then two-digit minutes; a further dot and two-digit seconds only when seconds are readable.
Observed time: 5.20
